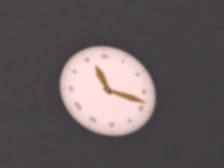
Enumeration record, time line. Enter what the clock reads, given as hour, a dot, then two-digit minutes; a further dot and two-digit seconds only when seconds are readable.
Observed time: 11.18
